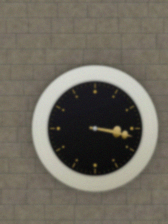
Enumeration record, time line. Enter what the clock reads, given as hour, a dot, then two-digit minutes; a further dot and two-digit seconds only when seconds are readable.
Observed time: 3.17
